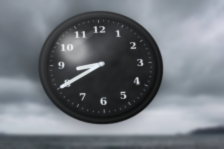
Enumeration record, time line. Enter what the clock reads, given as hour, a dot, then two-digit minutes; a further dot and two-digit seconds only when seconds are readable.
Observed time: 8.40
